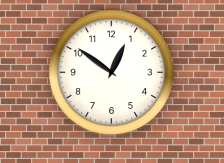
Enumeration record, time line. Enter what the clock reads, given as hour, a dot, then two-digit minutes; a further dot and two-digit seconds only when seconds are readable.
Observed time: 12.51
